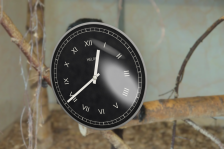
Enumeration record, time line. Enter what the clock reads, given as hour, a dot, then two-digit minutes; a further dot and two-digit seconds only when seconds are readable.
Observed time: 12.40
